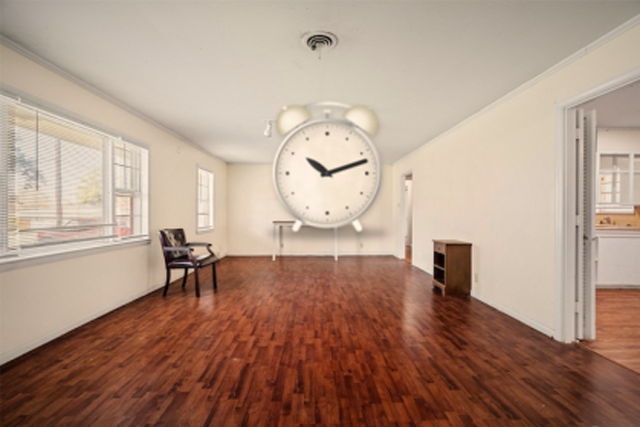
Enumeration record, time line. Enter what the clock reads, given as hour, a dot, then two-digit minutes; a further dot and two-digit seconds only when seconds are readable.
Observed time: 10.12
